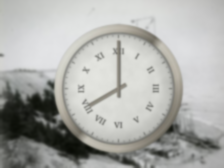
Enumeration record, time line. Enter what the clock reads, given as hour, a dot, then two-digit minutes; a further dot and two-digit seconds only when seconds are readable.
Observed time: 8.00
